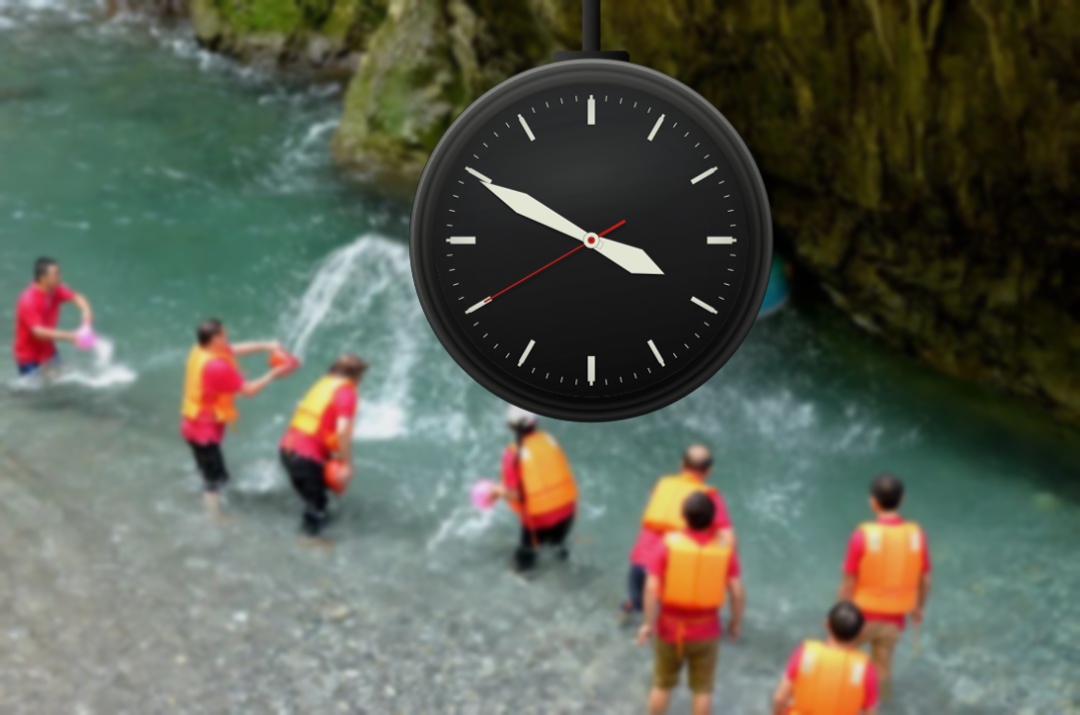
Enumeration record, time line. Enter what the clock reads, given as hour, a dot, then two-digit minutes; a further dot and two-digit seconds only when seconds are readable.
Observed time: 3.49.40
